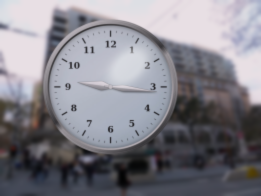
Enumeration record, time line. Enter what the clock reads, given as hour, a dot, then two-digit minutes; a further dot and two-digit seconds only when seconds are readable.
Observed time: 9.16
